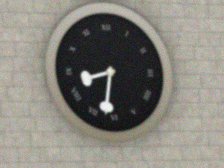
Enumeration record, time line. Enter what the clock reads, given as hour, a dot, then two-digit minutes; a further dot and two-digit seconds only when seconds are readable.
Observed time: 8.32
